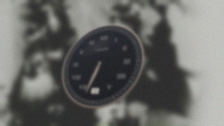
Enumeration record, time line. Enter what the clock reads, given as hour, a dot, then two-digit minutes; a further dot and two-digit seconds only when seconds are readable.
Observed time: 6.33
